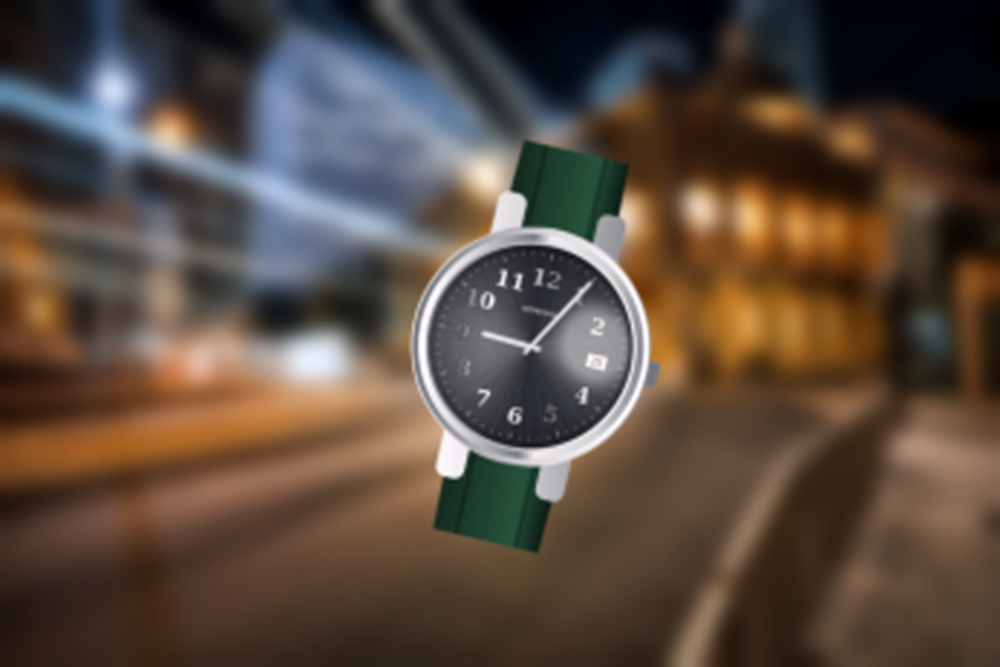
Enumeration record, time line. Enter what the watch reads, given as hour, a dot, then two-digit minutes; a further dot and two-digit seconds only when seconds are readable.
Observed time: 9.05
